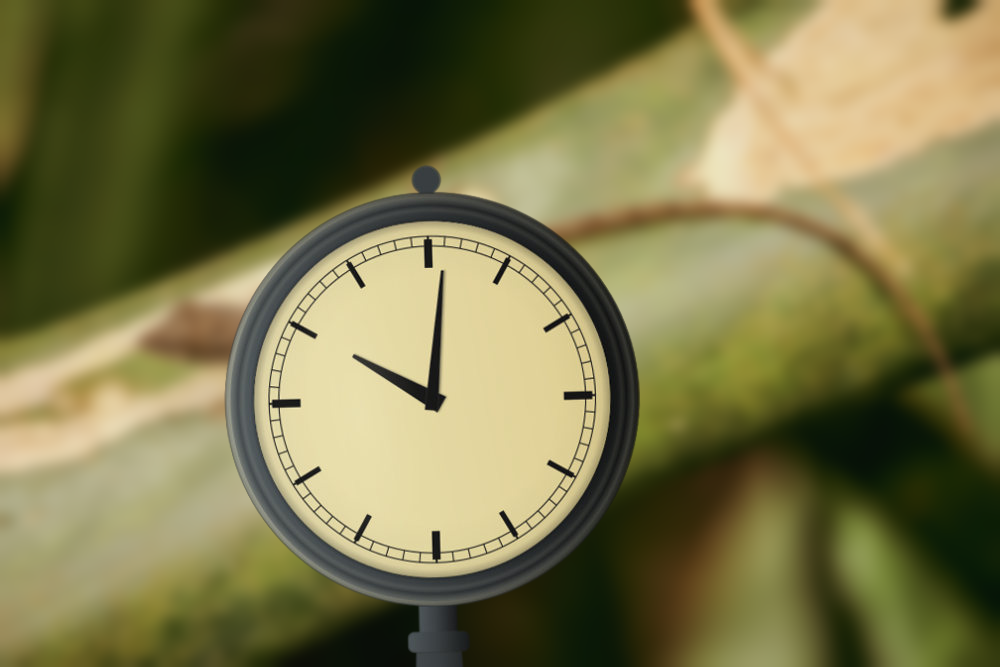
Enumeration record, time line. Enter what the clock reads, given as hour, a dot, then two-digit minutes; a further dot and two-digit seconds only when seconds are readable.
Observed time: 10.01
